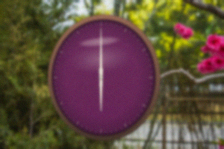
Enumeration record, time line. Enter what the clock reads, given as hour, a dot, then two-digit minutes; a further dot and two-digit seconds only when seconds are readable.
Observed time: 6.00
